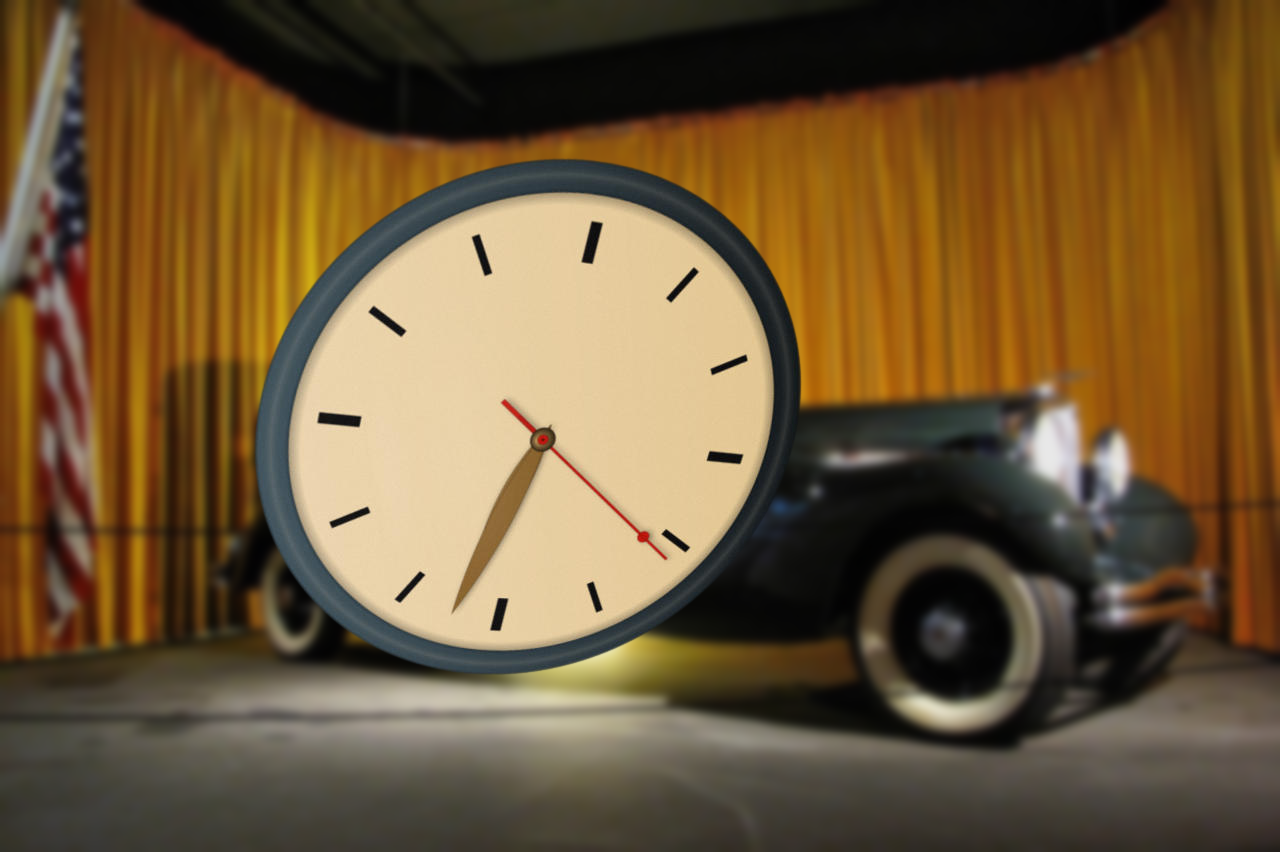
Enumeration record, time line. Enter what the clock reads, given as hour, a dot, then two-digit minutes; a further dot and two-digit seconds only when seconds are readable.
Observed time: 6.32.21
